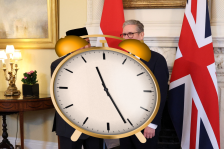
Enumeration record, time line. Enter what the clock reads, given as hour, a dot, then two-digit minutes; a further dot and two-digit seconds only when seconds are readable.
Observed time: 11.26
